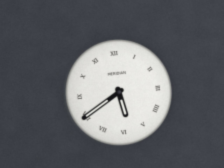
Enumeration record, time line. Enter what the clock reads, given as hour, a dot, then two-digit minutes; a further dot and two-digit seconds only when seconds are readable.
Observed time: 5.40
